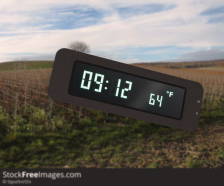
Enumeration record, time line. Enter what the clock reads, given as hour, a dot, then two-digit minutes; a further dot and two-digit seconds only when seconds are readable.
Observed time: 9.12
